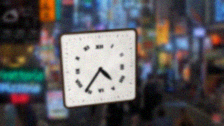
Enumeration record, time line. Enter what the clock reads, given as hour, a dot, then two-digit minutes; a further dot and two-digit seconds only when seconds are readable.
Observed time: 4.36
